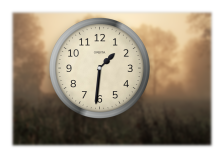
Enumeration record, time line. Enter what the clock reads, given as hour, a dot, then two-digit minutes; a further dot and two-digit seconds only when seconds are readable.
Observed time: 1.31
